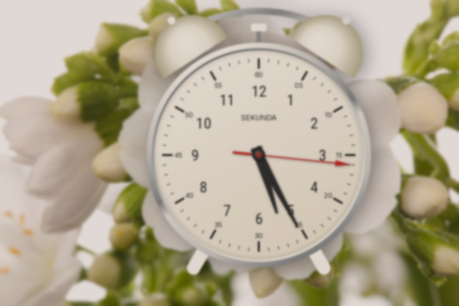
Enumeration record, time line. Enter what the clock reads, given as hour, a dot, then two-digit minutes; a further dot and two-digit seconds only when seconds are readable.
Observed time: 5.25.16
